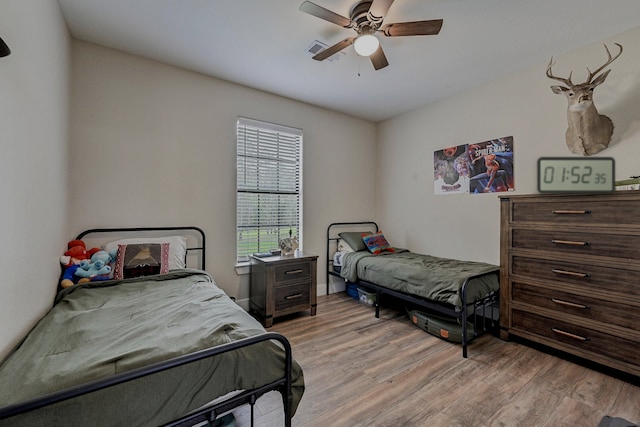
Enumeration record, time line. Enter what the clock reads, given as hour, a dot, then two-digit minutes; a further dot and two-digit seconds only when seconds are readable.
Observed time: 1.52
